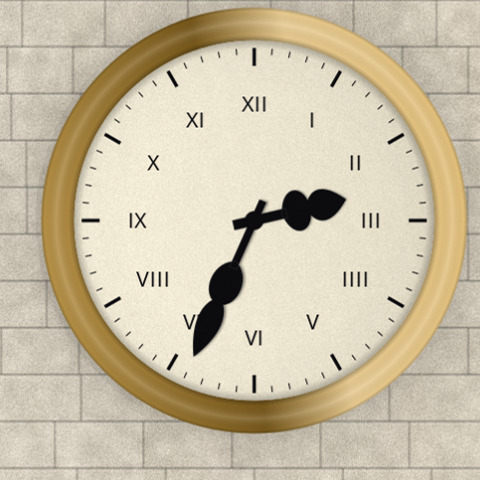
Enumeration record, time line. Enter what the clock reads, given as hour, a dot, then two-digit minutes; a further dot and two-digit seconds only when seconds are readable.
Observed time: 2.34
